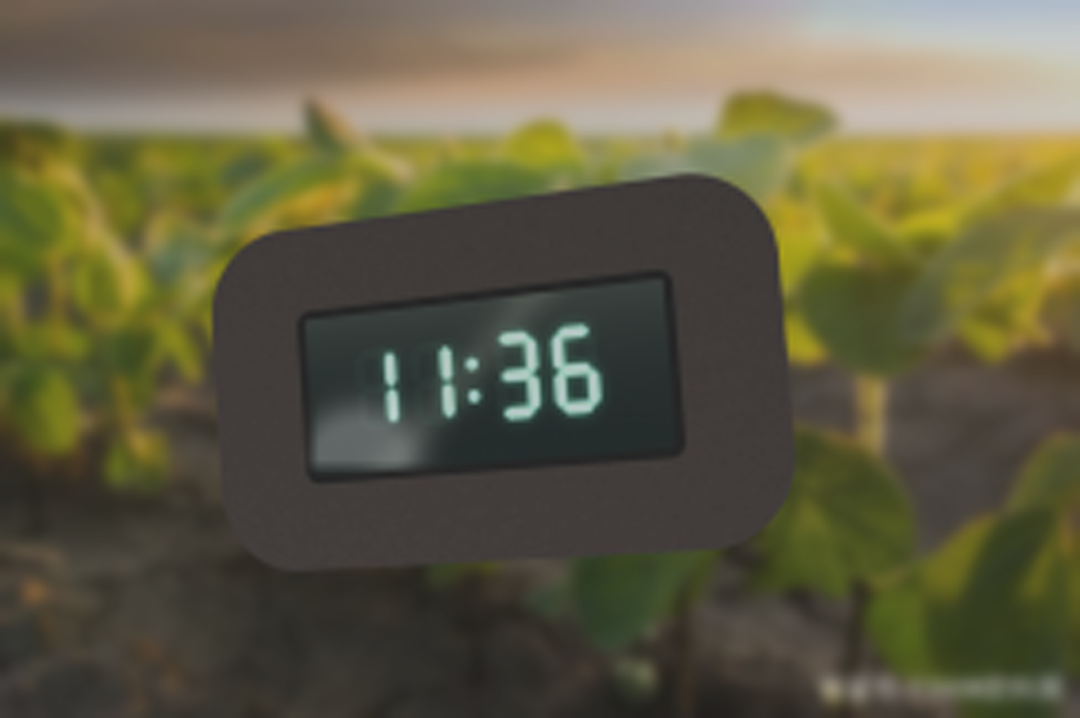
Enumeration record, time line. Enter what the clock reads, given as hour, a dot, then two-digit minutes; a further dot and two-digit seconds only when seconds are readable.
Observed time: 11.36
